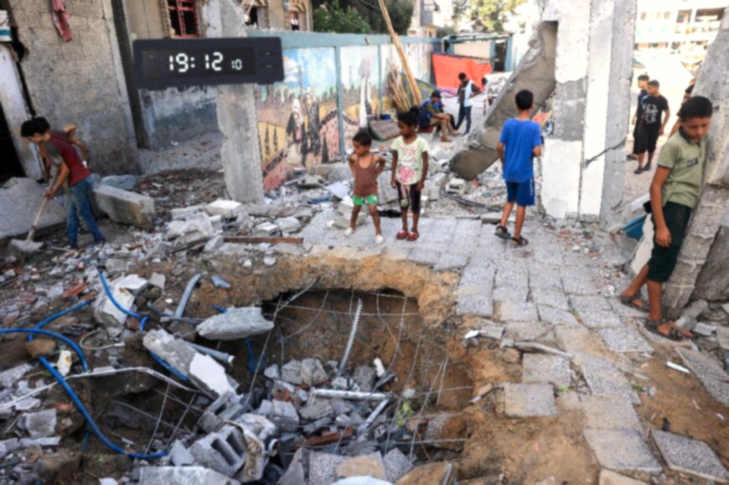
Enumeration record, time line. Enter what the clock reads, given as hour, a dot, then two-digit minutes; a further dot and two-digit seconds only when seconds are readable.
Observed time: 19.12
